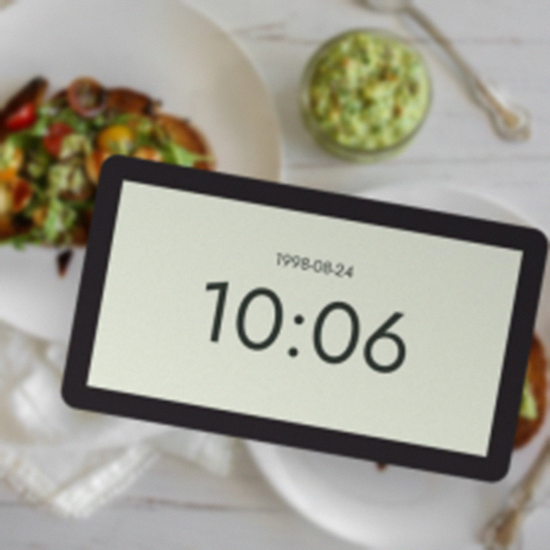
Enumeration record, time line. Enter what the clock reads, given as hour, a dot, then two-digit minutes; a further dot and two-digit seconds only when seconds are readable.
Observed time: 10.06
